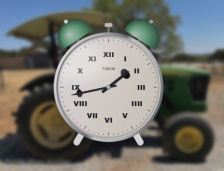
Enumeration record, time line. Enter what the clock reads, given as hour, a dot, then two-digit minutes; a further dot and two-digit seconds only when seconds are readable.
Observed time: 1.43
